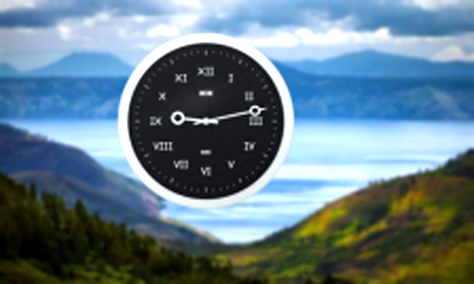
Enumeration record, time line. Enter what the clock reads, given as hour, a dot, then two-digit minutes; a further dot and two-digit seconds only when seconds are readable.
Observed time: 9.13
